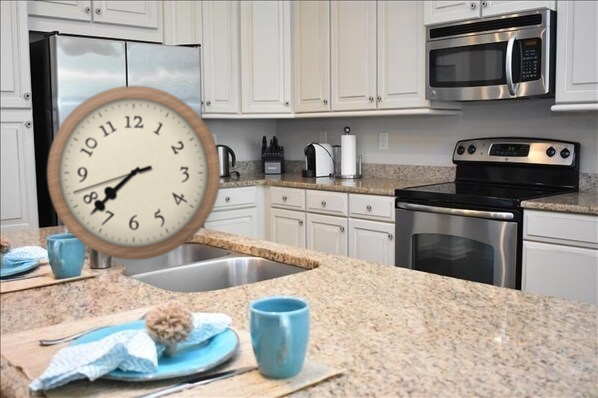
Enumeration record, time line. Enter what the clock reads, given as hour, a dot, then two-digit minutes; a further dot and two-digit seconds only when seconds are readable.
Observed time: 7.37.42
